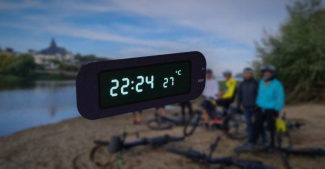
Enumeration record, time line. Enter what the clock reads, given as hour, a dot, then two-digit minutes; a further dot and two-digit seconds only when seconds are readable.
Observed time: 22.24
